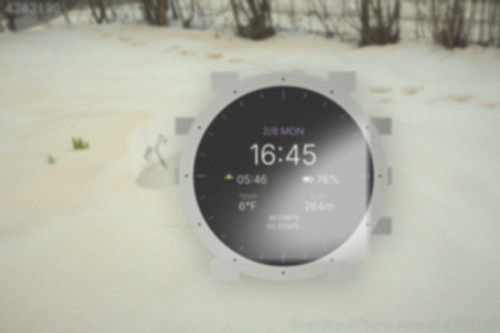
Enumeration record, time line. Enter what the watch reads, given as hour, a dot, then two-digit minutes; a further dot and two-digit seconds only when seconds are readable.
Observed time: 16.45
